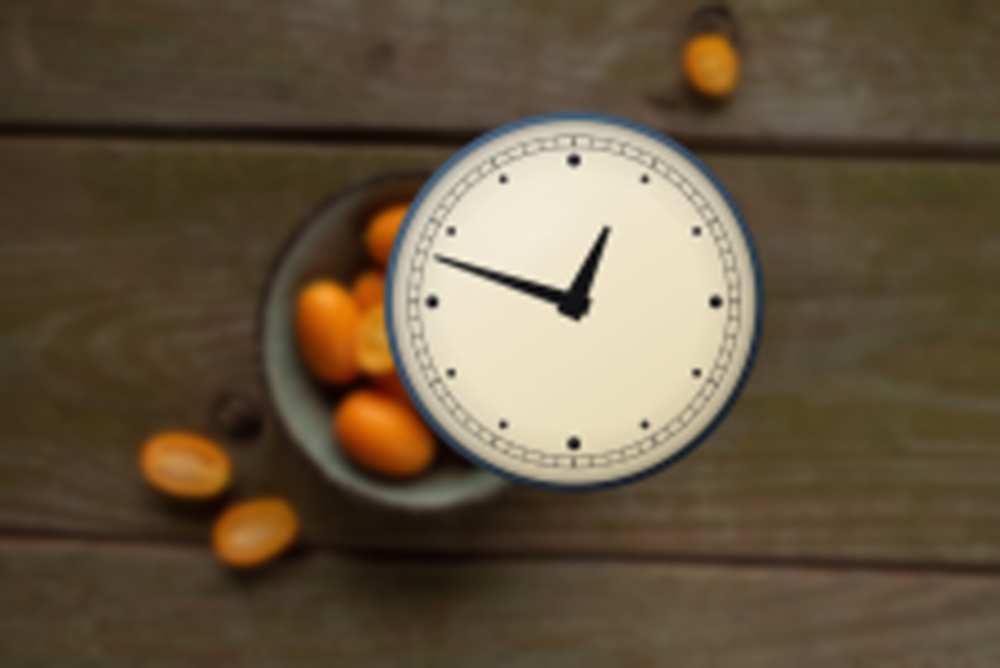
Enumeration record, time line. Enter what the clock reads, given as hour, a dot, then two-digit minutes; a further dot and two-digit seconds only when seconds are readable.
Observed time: 12.48
